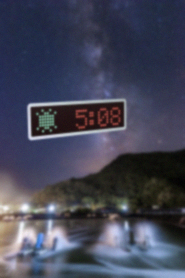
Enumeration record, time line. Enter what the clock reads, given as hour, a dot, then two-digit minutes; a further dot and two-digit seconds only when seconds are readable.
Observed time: 5.08
